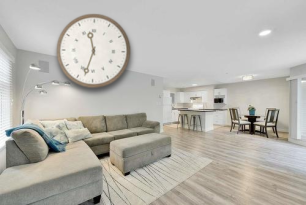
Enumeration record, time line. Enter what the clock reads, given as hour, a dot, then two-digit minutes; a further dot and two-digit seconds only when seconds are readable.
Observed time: 11.33
